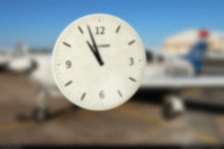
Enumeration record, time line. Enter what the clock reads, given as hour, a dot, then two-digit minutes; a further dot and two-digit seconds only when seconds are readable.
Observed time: 10.57
